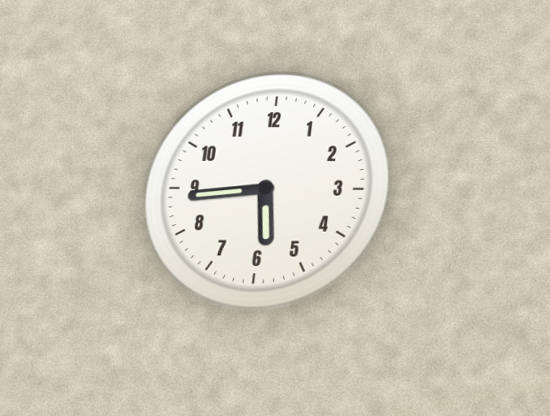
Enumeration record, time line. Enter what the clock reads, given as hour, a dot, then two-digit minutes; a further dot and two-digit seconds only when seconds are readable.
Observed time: 5.44
